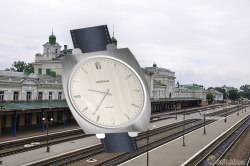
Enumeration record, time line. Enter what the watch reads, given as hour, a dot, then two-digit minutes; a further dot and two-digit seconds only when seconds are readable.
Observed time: 9.37
